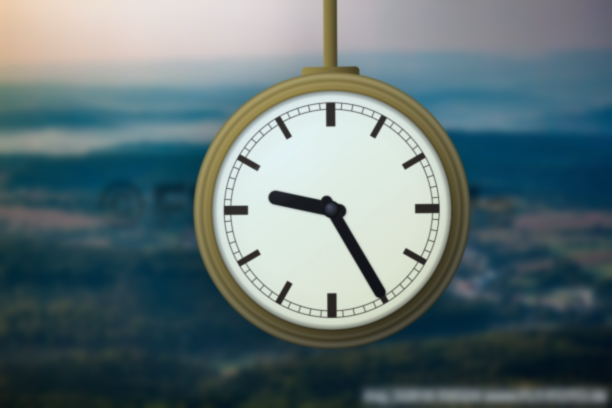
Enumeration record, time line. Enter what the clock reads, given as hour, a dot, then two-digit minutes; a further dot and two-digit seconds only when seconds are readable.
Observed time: 9.25
